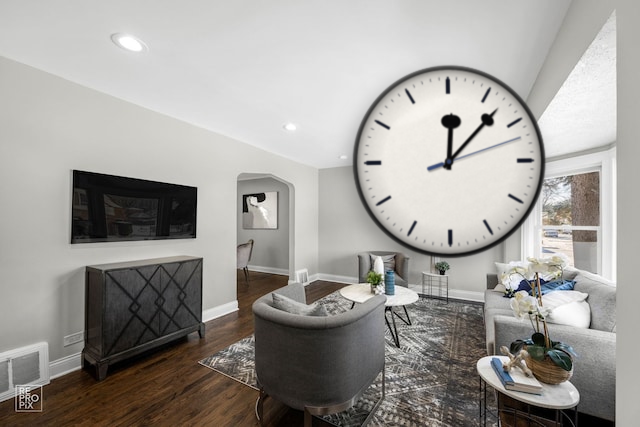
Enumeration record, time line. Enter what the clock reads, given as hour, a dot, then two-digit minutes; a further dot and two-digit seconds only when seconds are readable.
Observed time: 12.07.12
